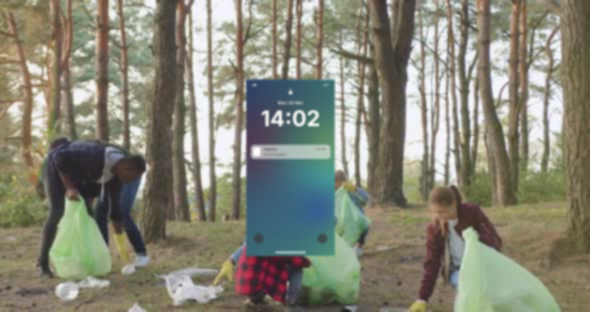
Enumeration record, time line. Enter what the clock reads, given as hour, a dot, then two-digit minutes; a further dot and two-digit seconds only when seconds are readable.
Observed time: 14.02
